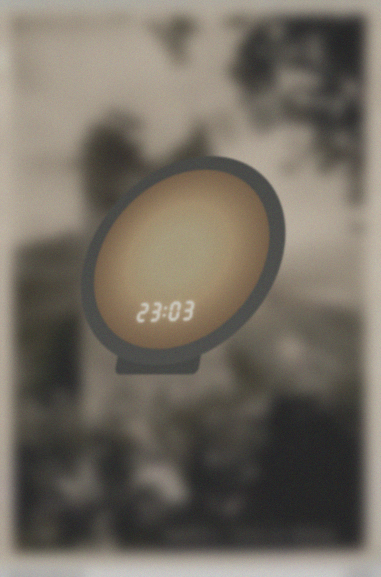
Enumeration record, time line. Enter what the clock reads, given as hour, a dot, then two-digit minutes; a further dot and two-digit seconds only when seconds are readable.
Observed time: 23.03
